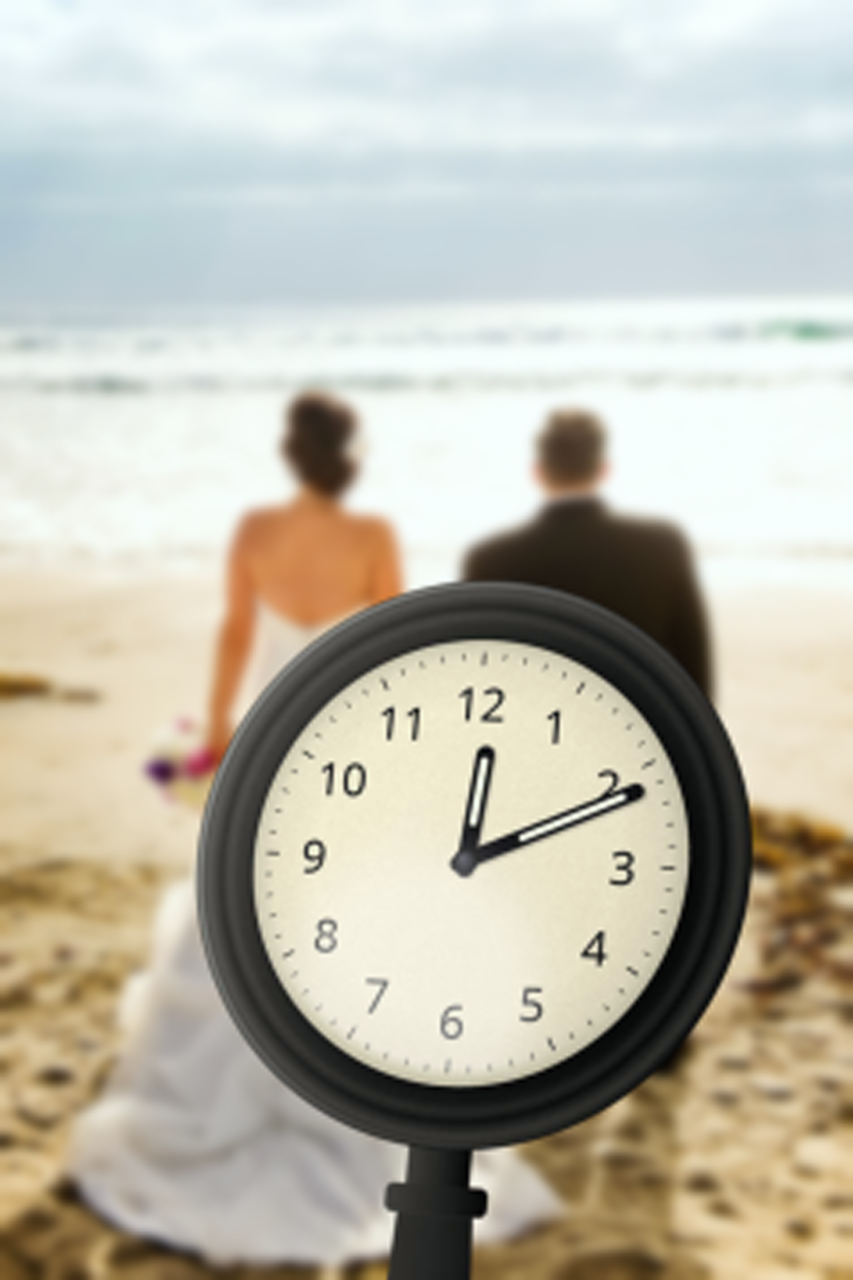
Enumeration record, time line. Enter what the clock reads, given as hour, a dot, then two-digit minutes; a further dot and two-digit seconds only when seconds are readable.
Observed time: 12.11
